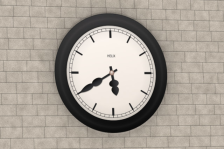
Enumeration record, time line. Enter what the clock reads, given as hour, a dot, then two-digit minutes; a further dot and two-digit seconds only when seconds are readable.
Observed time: 5.40
